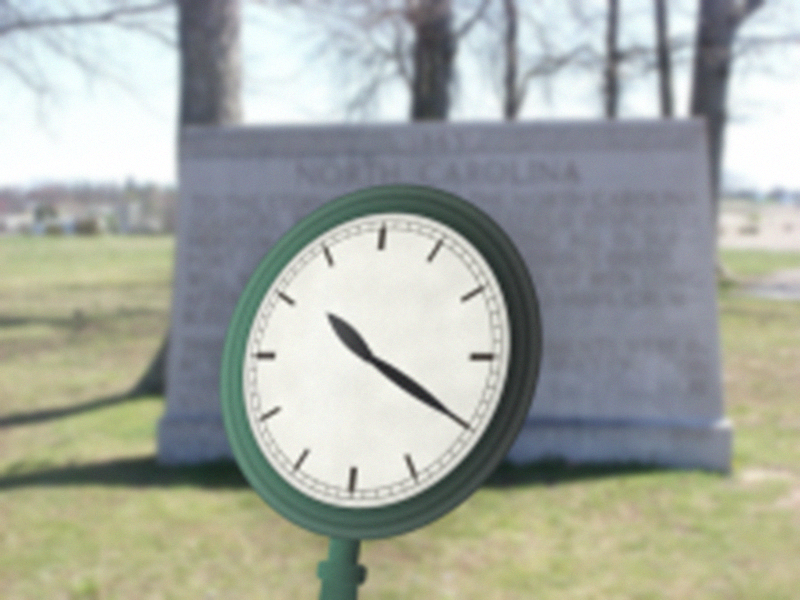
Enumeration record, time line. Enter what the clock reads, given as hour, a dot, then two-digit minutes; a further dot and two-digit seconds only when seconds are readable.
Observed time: 10.20
